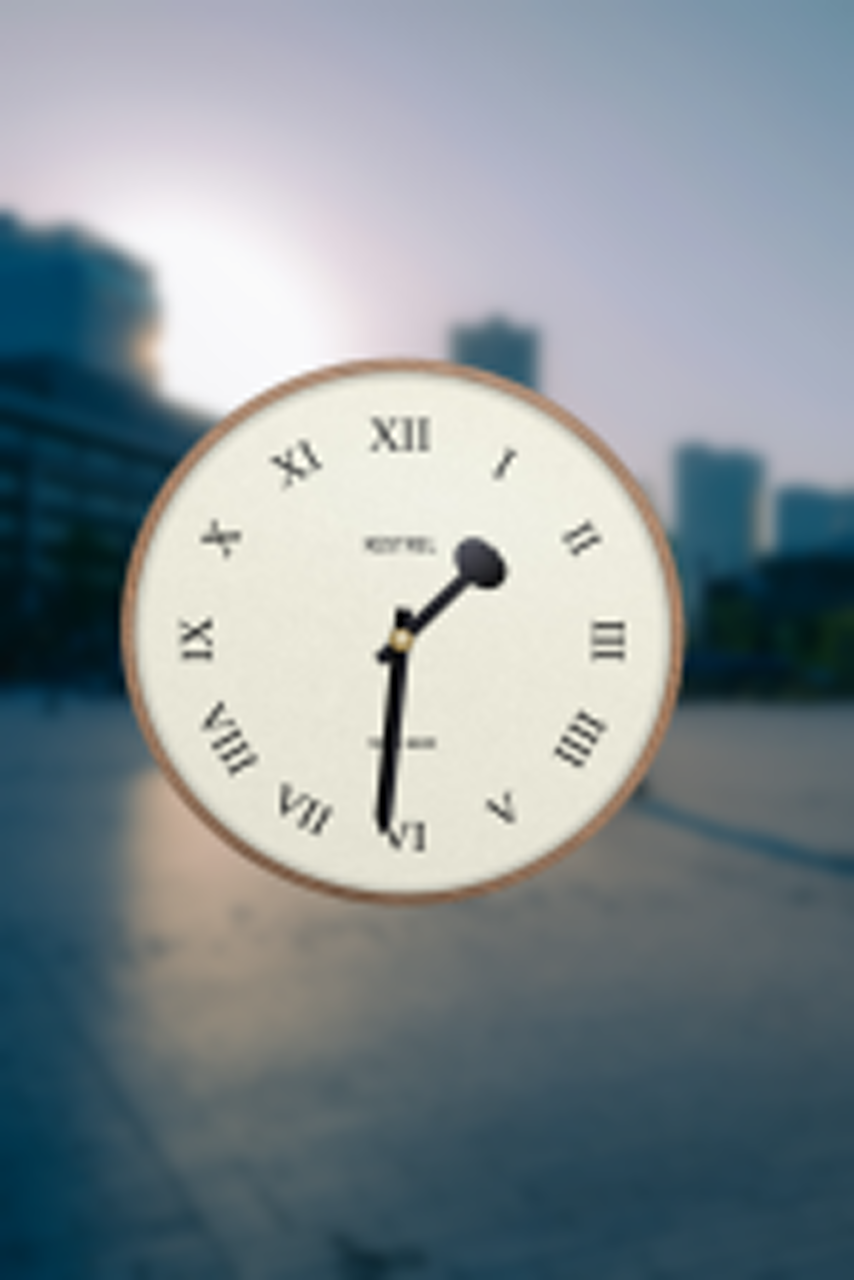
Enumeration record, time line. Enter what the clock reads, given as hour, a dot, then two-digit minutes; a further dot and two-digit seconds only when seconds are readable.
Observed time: 1.31
